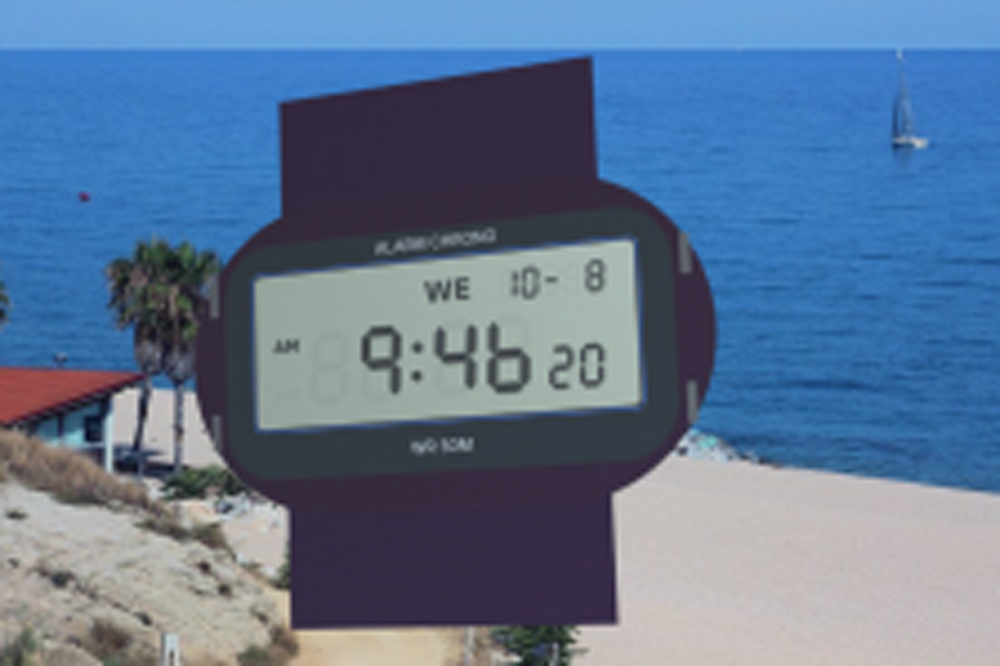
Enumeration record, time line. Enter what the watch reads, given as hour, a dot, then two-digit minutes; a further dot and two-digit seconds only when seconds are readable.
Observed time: 9.46.20
